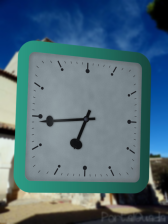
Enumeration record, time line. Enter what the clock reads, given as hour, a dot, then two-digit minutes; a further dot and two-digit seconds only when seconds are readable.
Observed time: 6.44
